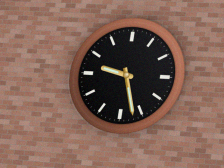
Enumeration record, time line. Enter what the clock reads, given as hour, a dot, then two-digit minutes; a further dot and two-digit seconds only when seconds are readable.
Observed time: 9.27
